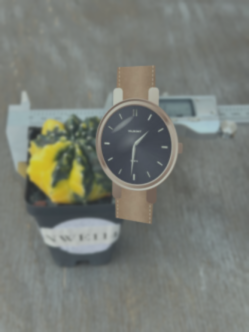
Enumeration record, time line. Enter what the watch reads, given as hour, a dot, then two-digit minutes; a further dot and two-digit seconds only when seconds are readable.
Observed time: 1.31
